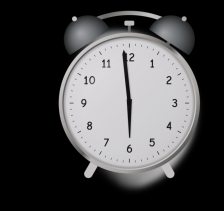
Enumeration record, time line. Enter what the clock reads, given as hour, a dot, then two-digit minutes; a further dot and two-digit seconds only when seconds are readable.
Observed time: 5.59
